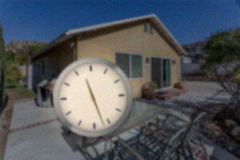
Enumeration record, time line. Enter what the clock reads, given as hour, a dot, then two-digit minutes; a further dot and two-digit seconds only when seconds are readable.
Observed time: 11.27
